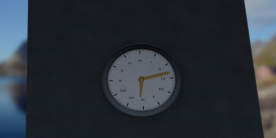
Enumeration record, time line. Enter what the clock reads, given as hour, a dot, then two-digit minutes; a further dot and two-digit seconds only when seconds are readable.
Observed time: 6.13
